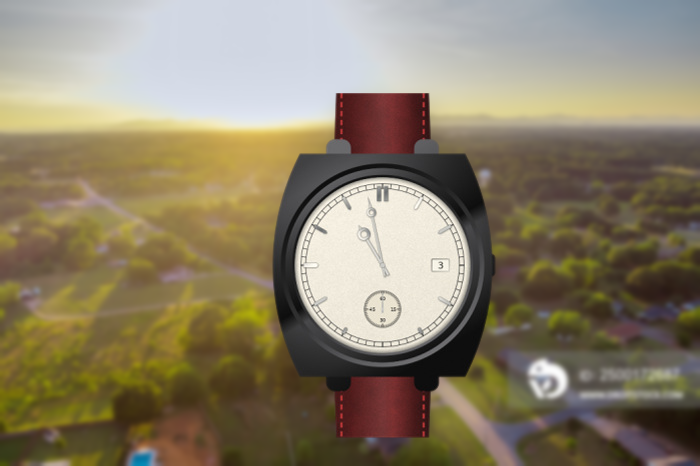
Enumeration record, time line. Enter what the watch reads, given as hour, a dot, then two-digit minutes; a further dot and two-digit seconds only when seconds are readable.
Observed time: 10.58
